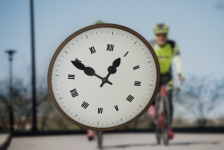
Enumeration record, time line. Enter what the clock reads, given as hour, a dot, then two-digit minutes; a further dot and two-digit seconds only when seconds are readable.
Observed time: 12.49
